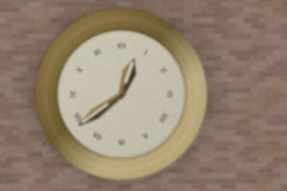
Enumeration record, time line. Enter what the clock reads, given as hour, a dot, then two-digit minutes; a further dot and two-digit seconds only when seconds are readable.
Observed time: 12.39
